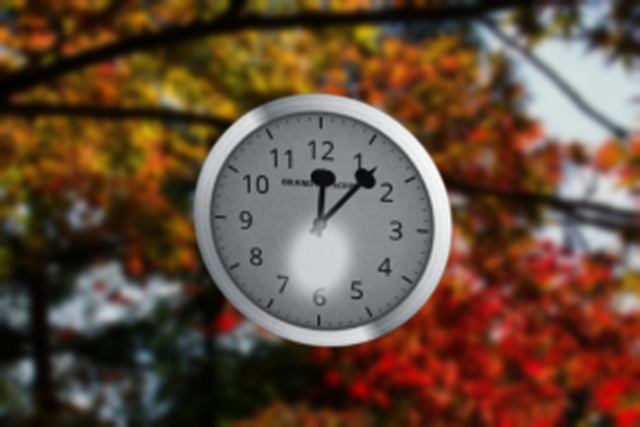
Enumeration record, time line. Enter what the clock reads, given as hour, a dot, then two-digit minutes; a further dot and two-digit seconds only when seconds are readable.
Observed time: 12.07
